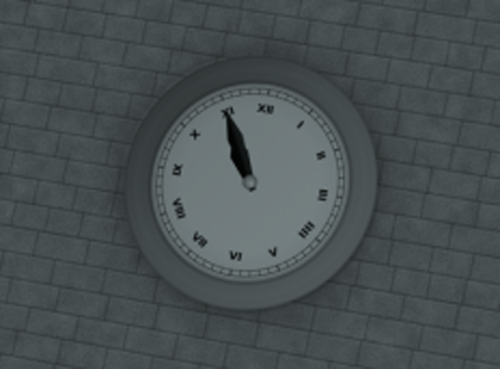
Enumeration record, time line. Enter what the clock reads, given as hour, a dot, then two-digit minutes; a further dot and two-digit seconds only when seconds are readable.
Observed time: 10.55
